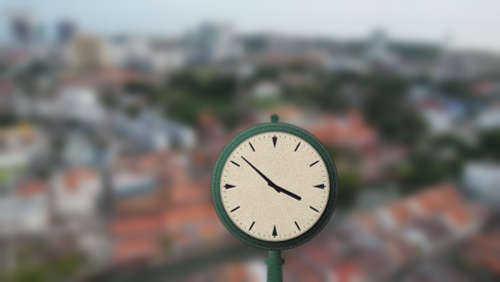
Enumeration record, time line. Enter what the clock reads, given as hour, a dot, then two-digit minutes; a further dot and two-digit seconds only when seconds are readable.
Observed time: 3.52
